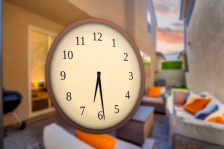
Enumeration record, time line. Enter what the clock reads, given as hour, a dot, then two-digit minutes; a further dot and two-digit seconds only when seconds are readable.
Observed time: 6.29
